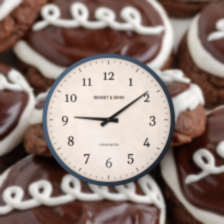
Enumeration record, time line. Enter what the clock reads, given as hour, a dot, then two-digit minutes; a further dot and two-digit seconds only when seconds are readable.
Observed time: 9.09
